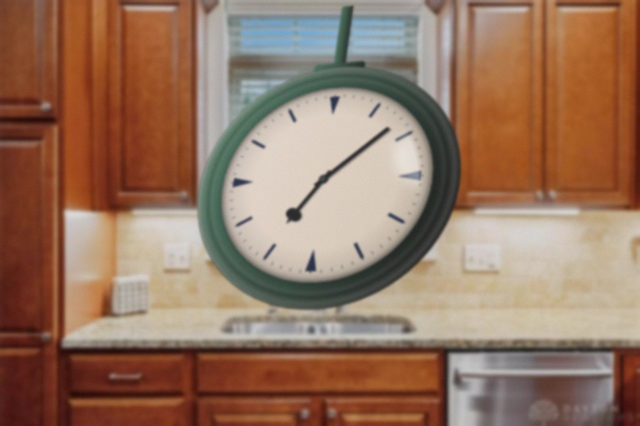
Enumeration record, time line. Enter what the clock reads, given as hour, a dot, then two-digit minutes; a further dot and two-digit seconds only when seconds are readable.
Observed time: 7.08
